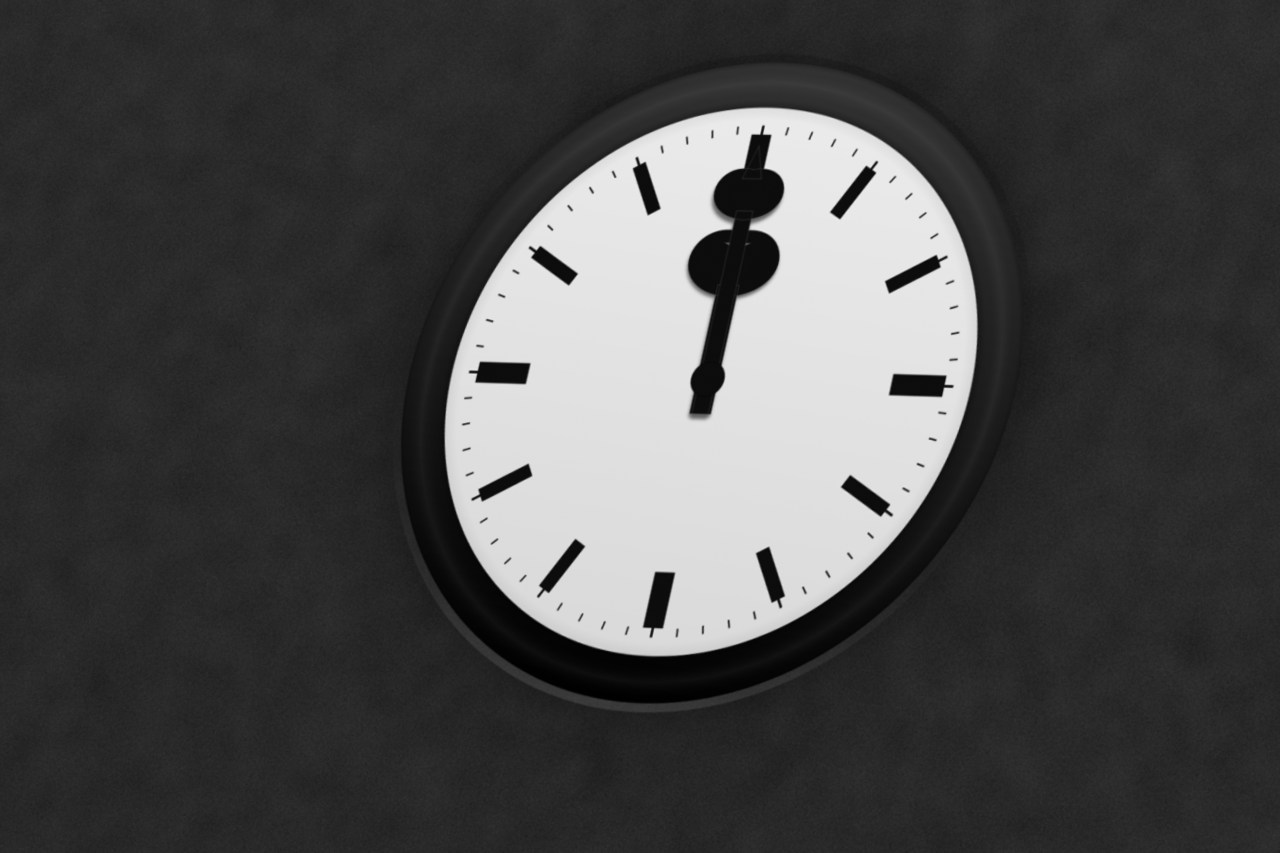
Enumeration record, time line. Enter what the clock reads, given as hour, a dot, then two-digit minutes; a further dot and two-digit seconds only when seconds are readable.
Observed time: 12.00
